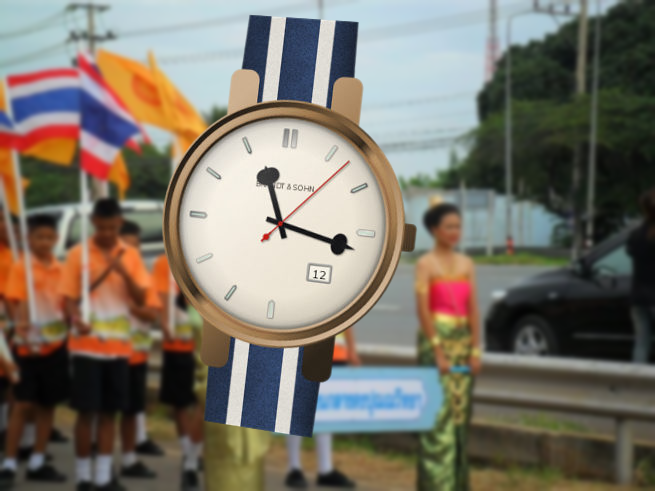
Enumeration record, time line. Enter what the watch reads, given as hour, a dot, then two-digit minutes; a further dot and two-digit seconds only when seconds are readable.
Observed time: 11.17.07
